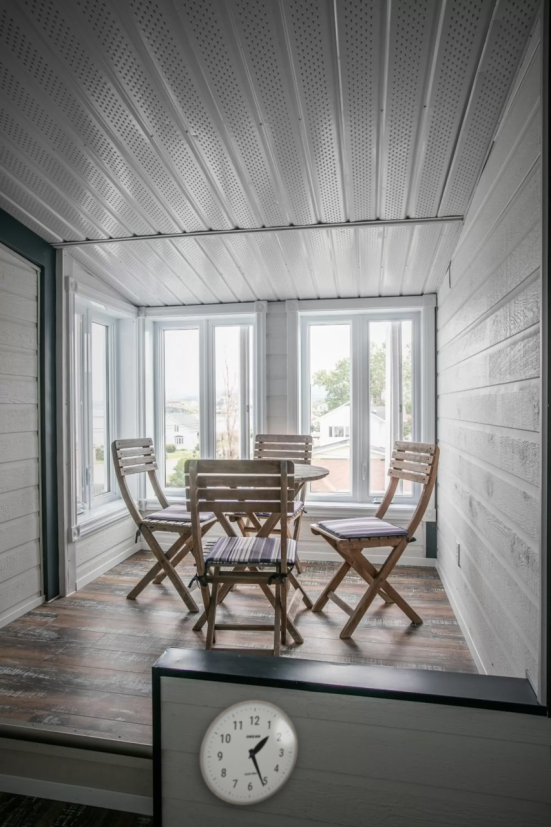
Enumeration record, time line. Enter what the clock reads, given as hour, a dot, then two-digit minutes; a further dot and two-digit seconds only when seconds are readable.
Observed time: 1.26
